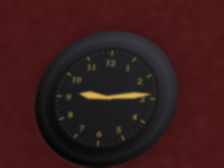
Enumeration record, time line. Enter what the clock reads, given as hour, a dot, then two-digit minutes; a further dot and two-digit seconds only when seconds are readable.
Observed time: 9.14
